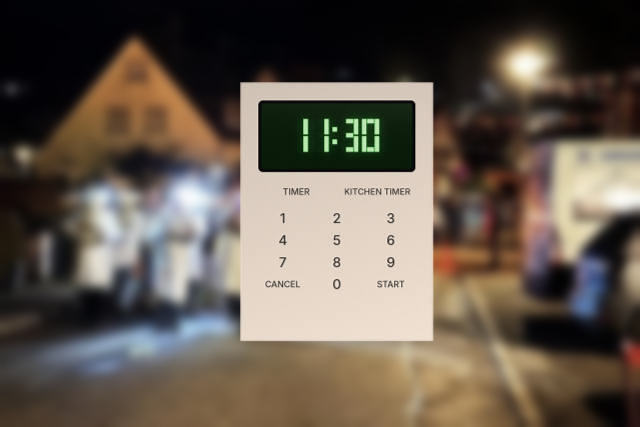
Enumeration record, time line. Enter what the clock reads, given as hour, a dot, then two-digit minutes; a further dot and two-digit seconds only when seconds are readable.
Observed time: 11.30
